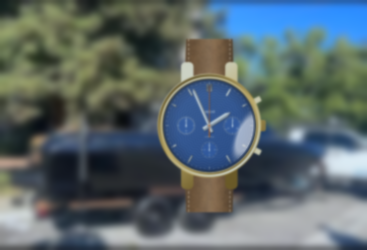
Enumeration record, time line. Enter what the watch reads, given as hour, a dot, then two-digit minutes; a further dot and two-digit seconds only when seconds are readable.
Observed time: 1.56
